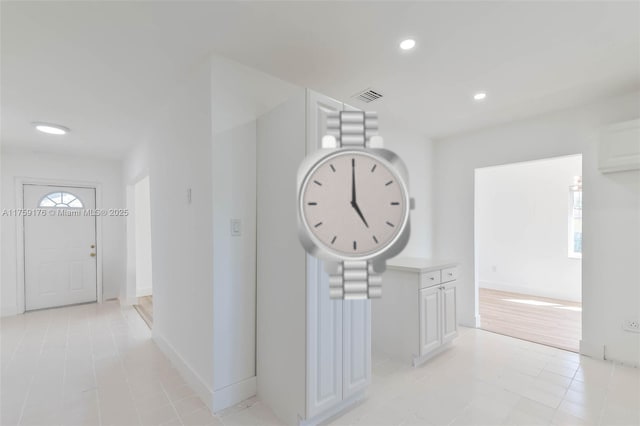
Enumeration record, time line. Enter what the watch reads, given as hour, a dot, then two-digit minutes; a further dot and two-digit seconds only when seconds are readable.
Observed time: 5.00
